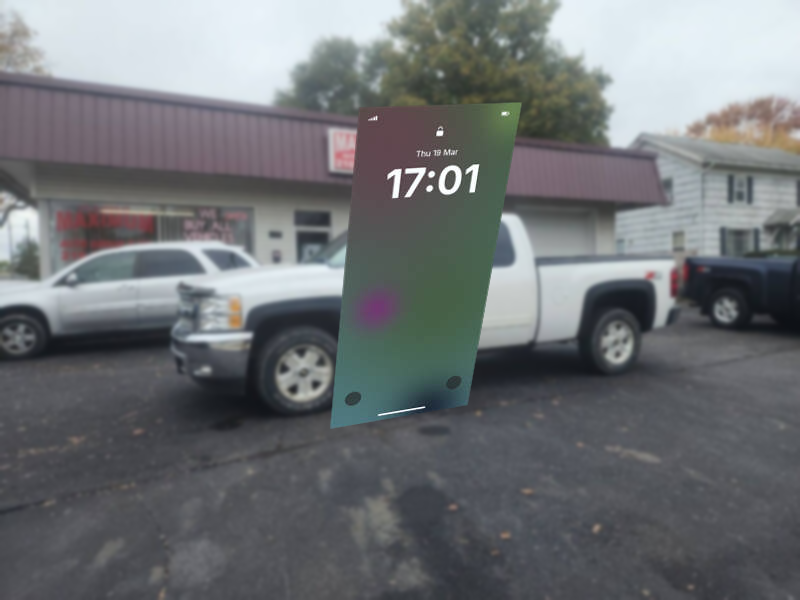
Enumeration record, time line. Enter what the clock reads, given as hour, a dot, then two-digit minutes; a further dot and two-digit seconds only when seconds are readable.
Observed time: 17.01
